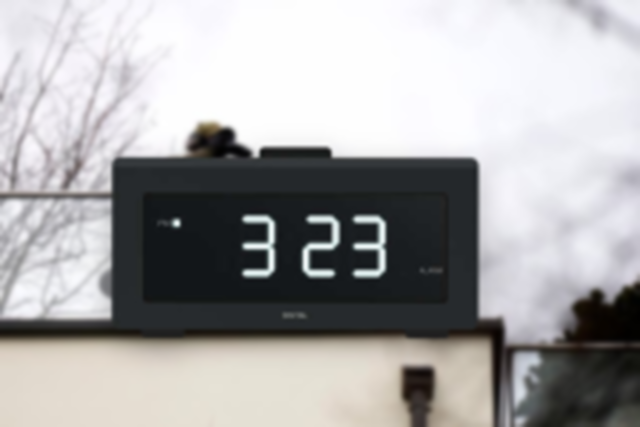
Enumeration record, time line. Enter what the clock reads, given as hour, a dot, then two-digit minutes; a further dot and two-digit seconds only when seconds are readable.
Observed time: 3.23
